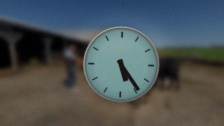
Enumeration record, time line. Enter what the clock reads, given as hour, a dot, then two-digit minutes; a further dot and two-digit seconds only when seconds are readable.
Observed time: 5.24
